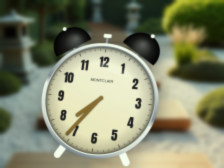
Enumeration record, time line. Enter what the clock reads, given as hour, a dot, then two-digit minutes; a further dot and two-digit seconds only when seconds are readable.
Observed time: 7.36
